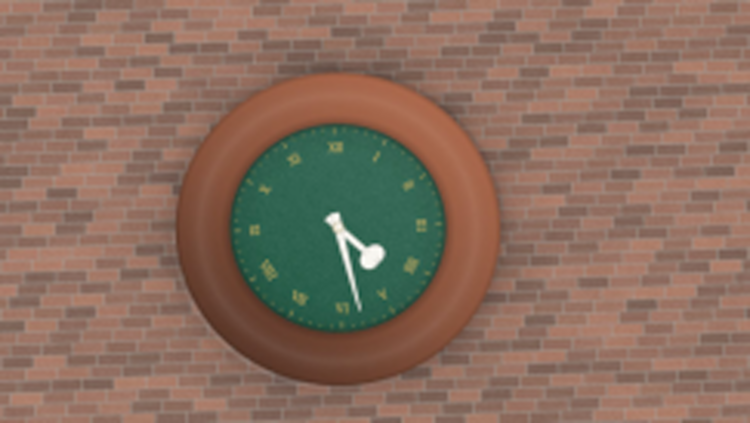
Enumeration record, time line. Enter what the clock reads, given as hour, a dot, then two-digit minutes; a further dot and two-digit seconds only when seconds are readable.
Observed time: 4.28
